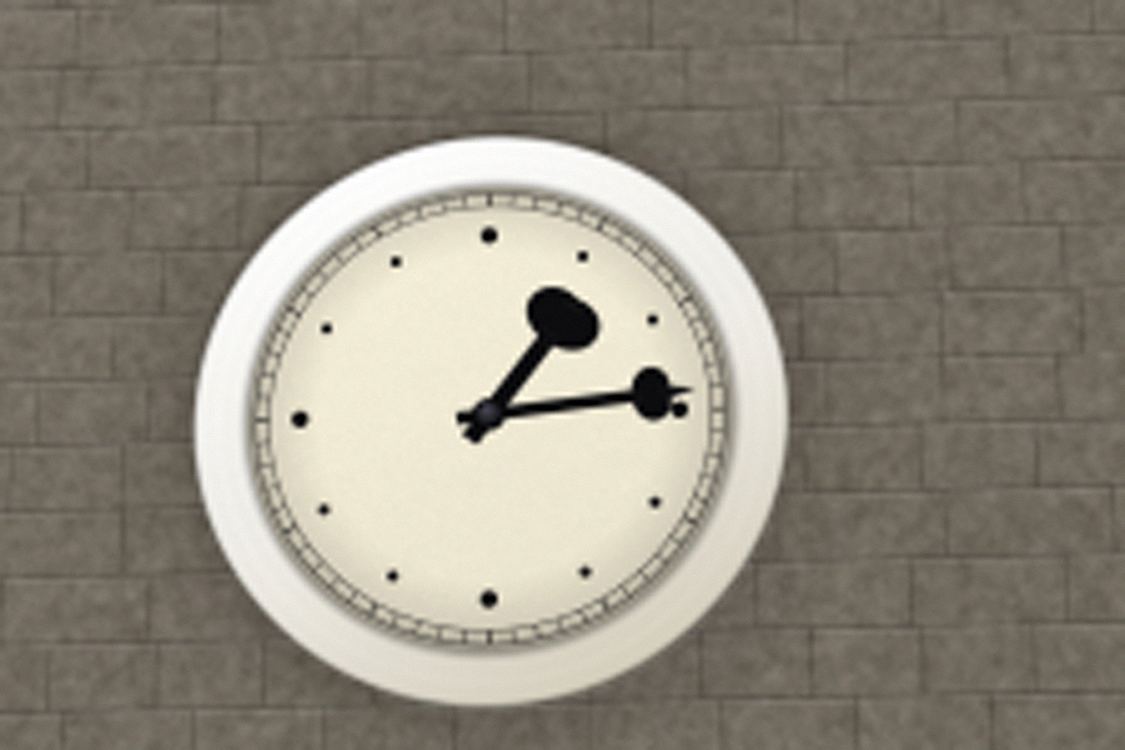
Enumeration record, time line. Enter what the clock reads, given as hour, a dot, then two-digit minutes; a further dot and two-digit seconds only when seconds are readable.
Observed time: 1.14
